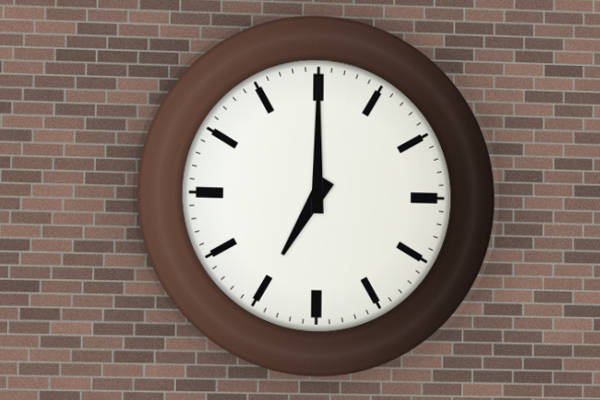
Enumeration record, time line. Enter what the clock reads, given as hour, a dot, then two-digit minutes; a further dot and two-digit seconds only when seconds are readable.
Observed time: 7.00
